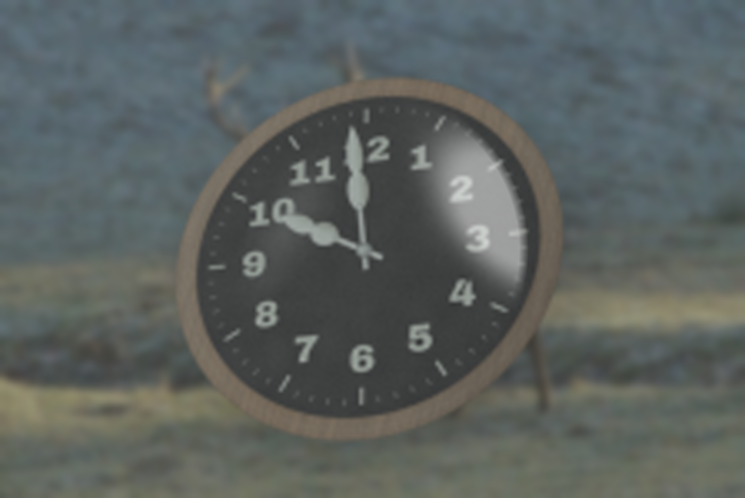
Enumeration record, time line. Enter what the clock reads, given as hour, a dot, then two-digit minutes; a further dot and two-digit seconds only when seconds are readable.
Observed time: 9.59
